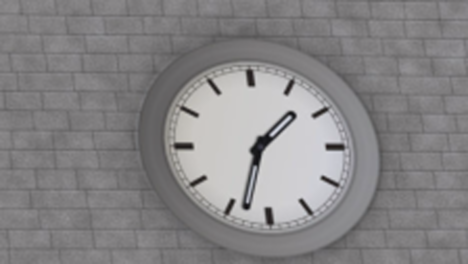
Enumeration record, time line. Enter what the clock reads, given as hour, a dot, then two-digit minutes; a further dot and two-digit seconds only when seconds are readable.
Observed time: 1.33
